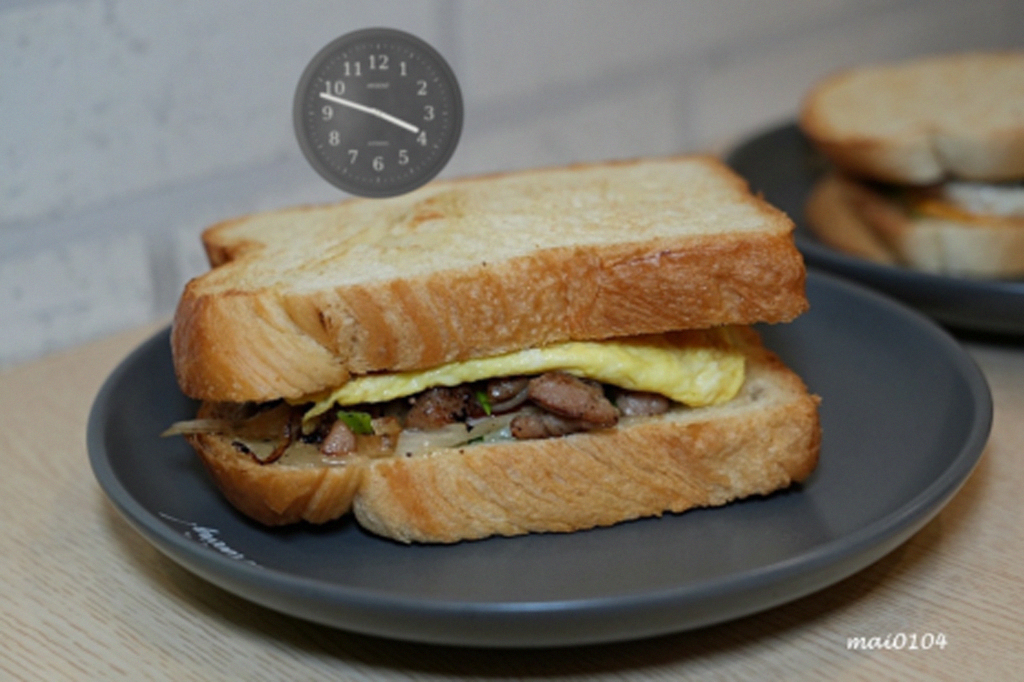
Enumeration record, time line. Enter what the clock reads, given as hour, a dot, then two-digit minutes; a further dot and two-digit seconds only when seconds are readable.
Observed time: 3.48
